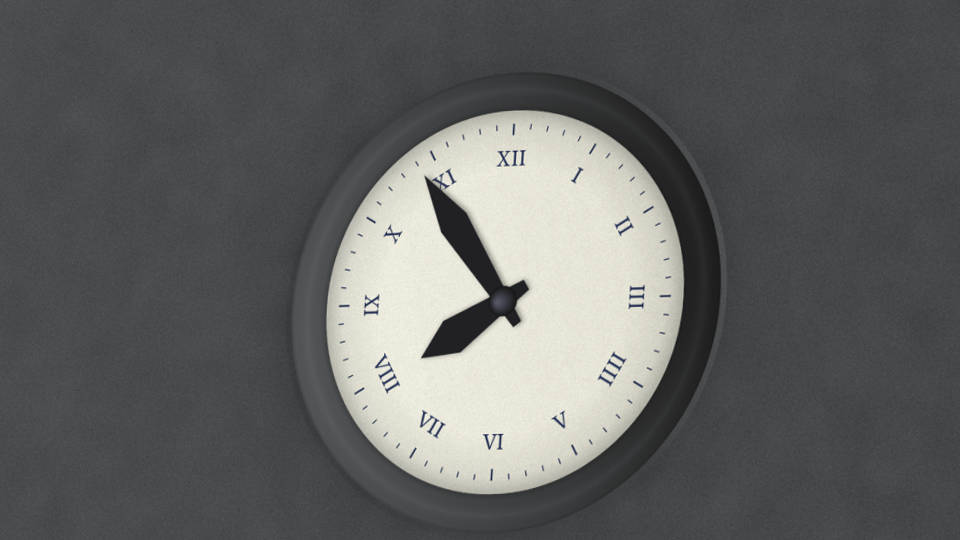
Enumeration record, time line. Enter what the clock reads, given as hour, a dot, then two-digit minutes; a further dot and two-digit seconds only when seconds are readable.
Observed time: 7.54
